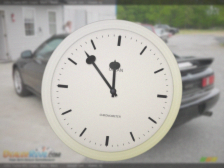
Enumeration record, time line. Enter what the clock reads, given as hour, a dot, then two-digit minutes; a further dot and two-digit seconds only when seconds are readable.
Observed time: 11.53
